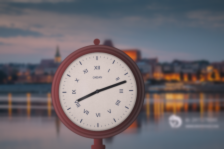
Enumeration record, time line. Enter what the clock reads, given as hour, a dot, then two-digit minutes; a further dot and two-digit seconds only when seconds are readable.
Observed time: 8.12
